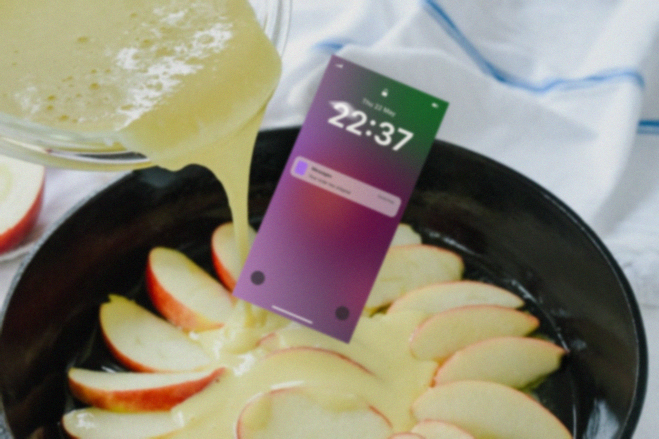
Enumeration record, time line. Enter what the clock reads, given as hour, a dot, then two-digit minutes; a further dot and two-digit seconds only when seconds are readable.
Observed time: 22.37
